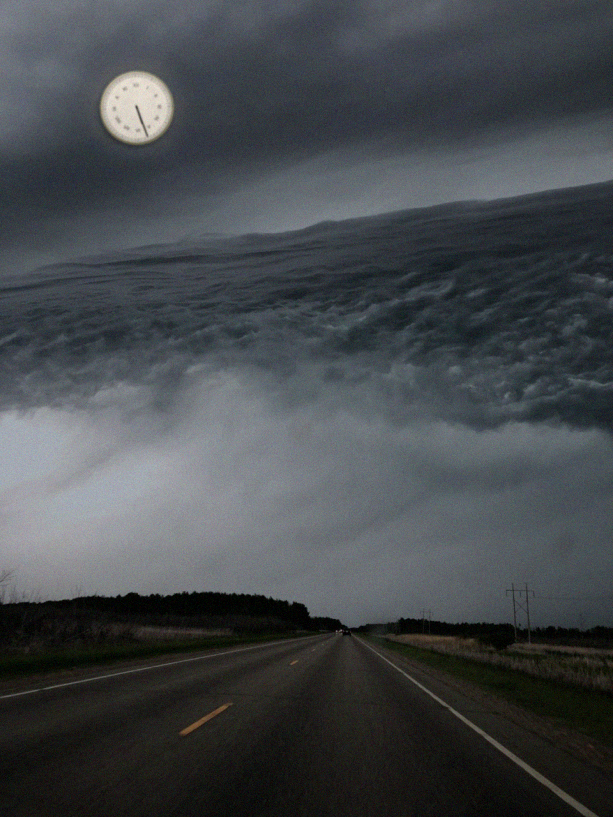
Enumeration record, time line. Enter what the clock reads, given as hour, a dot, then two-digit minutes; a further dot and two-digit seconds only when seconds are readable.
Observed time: 5.27
